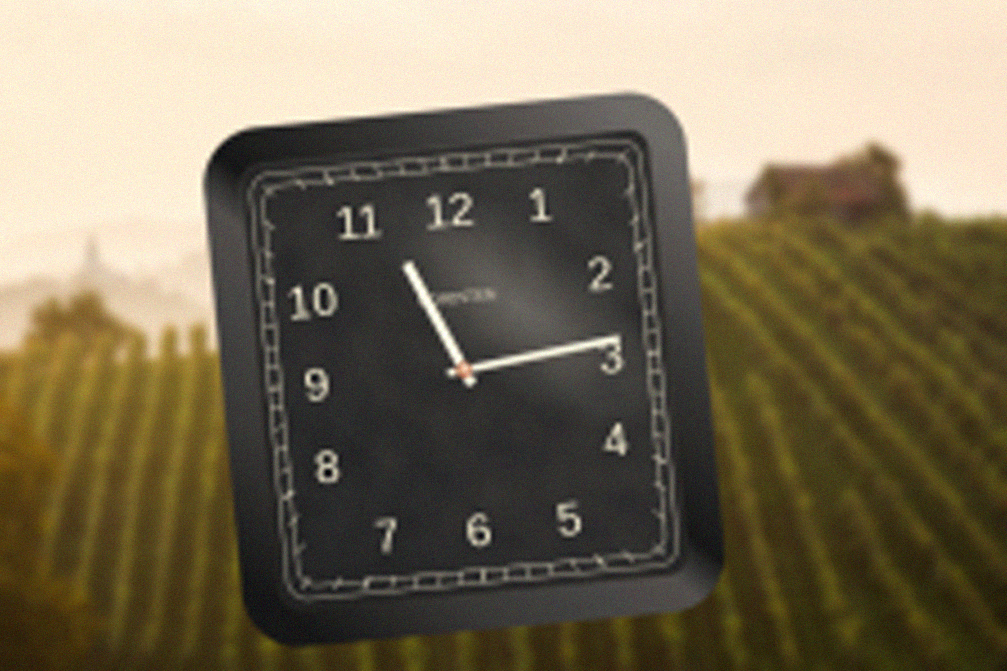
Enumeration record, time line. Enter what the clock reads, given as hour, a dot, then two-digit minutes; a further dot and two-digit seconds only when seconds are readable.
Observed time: 11.14
